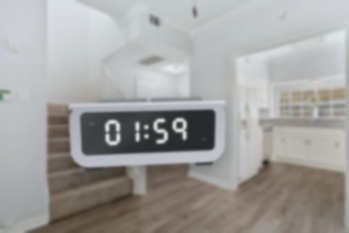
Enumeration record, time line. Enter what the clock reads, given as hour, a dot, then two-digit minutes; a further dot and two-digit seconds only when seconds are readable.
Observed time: 1.59
